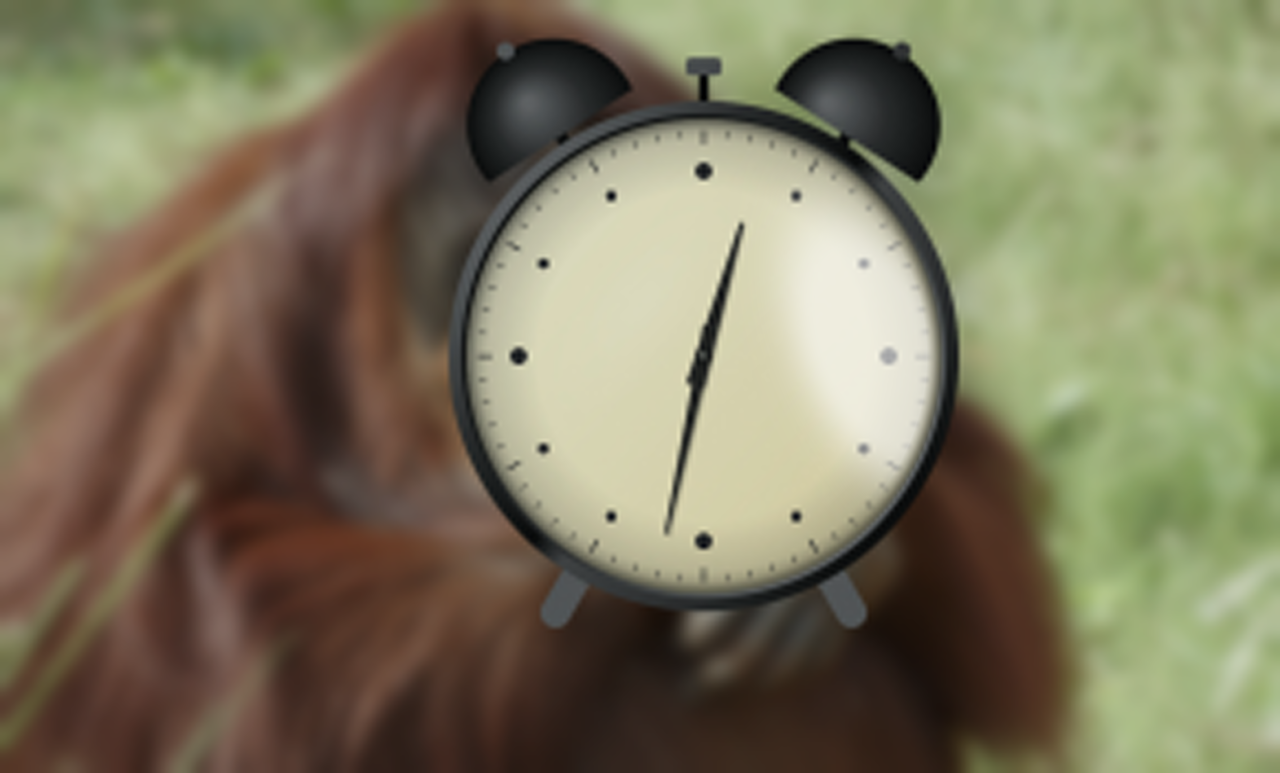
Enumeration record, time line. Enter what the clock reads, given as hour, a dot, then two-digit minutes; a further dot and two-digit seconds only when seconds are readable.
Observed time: 12.32
